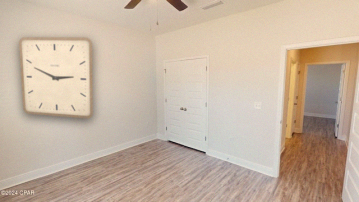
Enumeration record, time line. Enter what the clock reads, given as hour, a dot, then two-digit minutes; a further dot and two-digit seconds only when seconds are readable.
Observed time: 2.49
